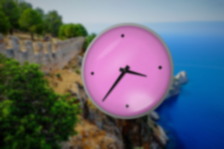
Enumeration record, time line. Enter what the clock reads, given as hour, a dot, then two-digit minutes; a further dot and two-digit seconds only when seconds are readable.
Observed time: 3.37
